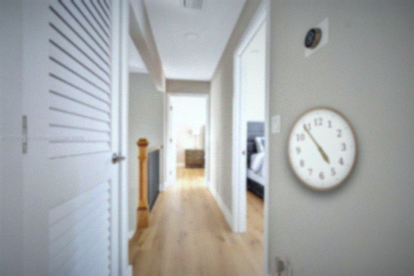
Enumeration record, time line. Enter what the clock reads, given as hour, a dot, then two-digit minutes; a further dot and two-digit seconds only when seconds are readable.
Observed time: 4.54
